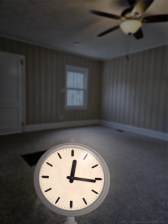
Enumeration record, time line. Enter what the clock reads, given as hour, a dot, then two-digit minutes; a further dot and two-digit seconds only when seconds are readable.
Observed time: 12.16
